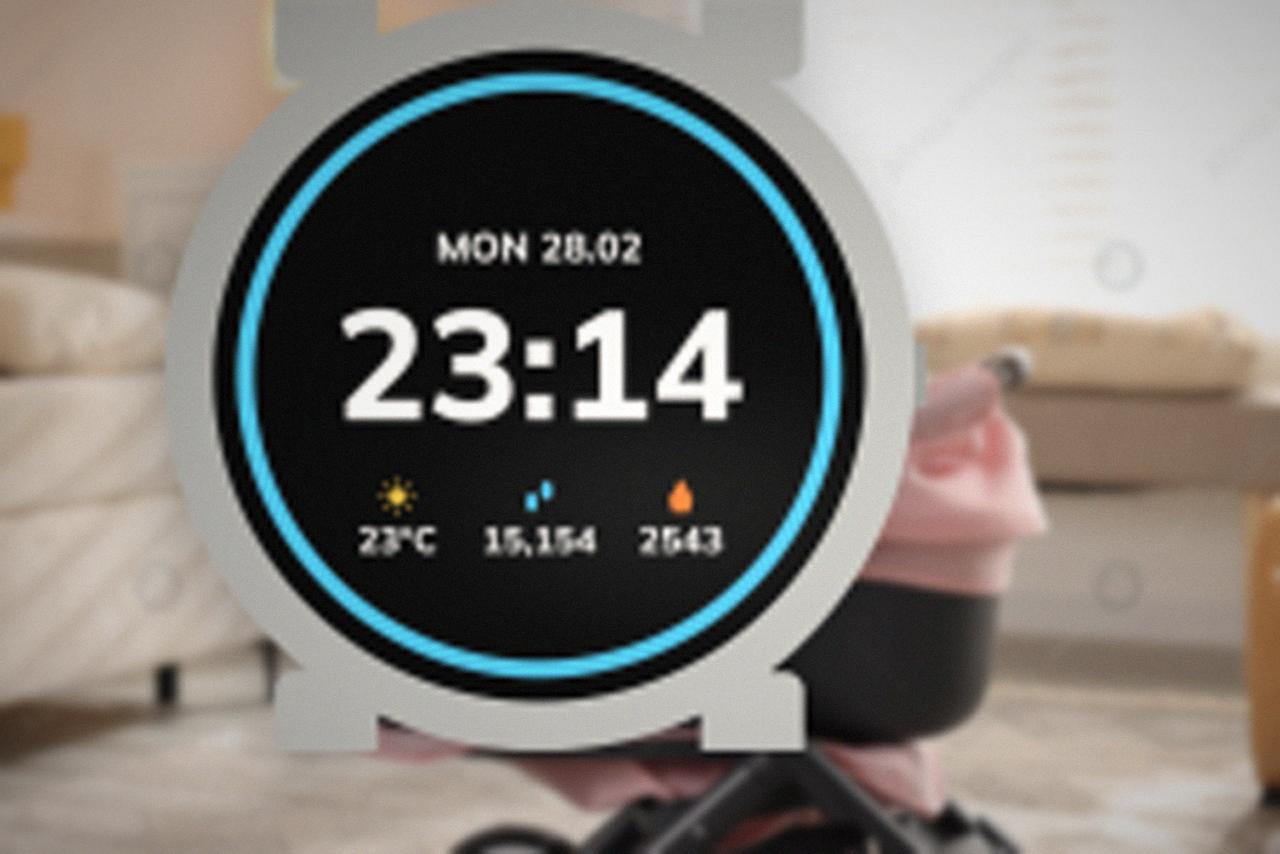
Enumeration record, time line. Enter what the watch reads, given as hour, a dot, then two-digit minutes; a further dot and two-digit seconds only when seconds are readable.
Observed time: 23.14
